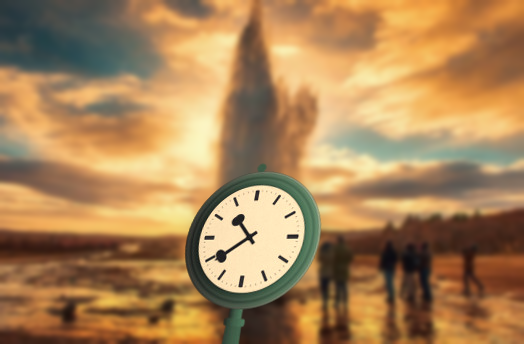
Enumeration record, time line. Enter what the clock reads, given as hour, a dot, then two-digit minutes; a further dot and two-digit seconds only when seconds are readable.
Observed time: 10.39
